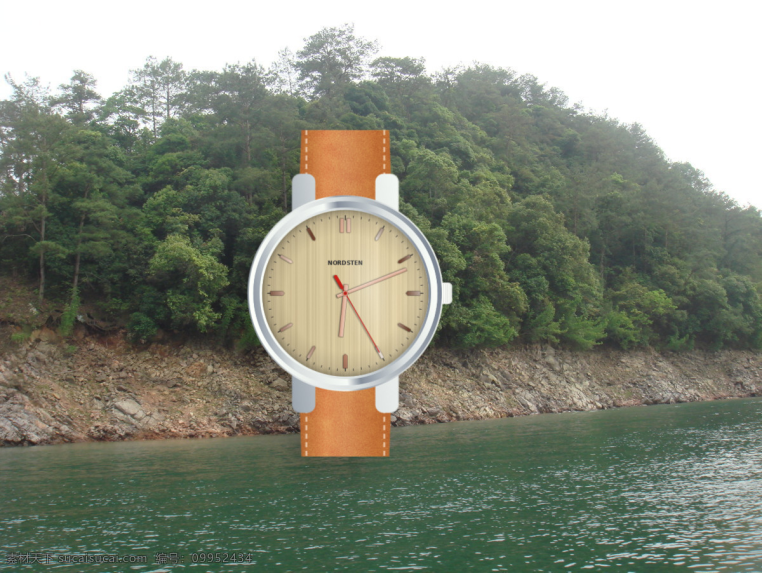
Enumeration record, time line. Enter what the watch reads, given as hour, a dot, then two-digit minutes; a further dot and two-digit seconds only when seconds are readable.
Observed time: 6.11.25
